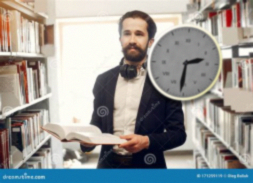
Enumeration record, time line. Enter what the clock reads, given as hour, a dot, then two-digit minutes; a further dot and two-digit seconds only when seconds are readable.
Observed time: 2.31
